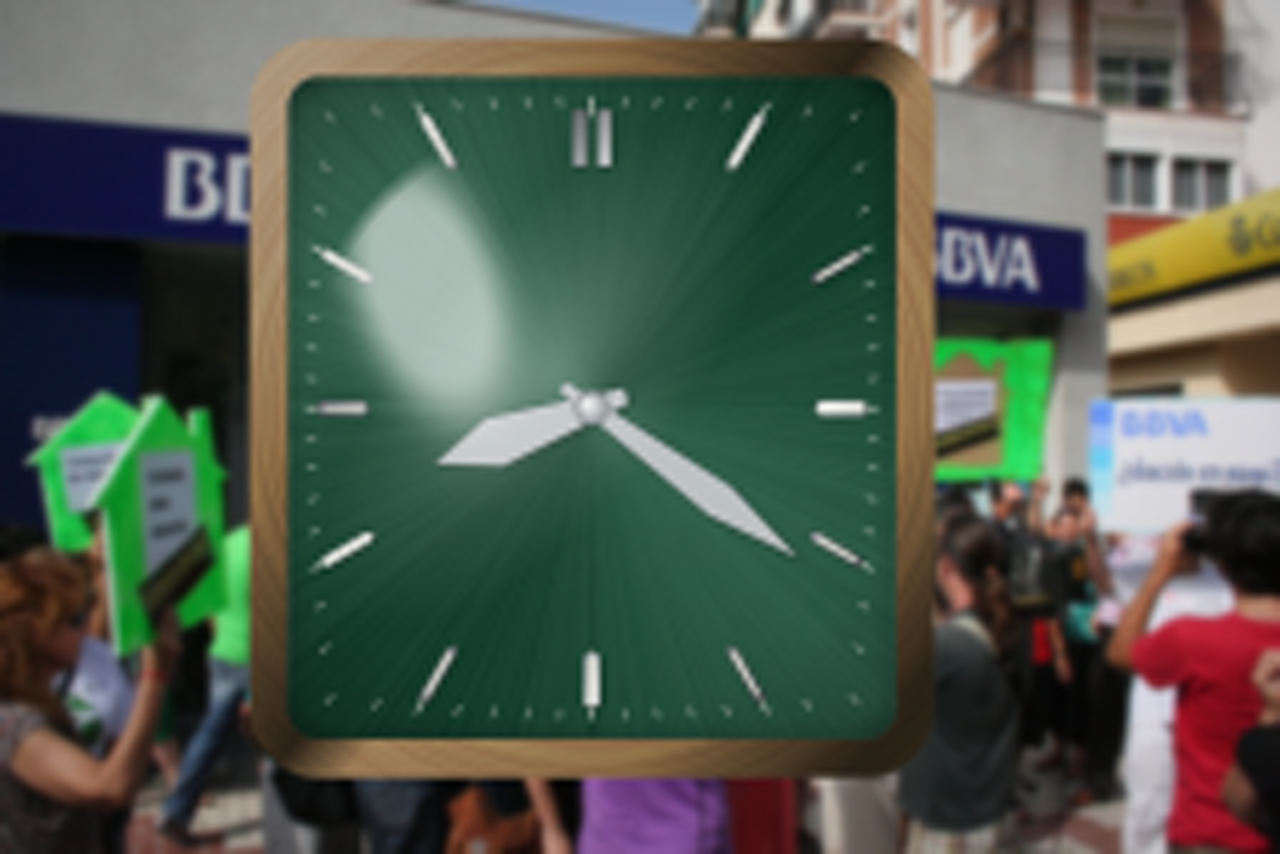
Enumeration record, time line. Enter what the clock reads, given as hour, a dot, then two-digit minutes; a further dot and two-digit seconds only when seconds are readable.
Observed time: 8.21
